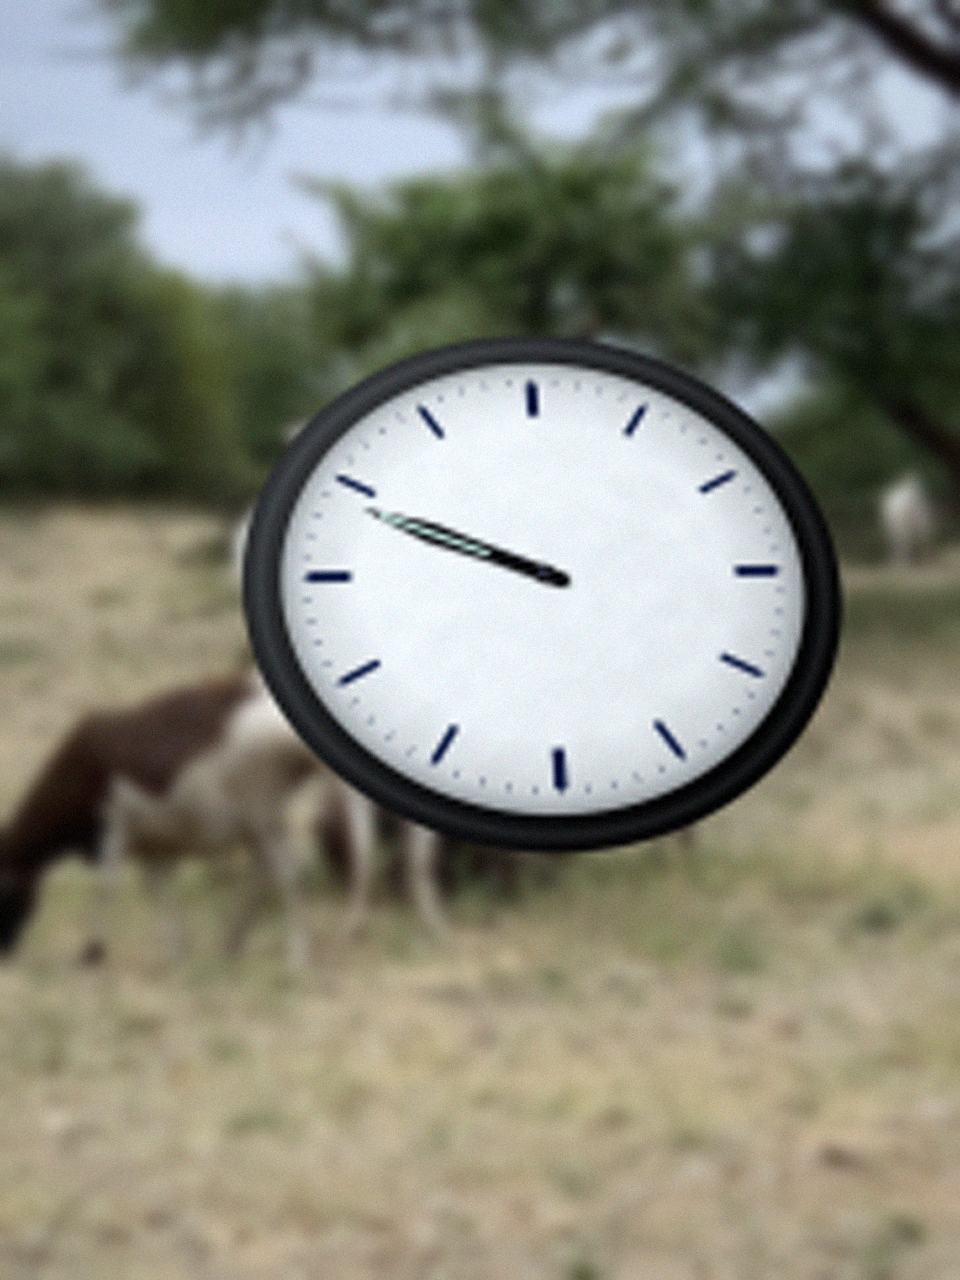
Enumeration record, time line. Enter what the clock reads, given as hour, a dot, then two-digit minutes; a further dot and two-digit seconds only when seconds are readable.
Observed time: 9.49
